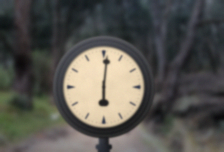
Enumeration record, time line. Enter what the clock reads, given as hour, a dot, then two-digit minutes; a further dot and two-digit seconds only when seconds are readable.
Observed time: 6.01
